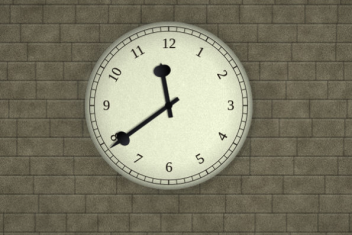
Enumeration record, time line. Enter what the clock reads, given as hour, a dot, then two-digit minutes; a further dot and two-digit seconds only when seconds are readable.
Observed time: 11.39
